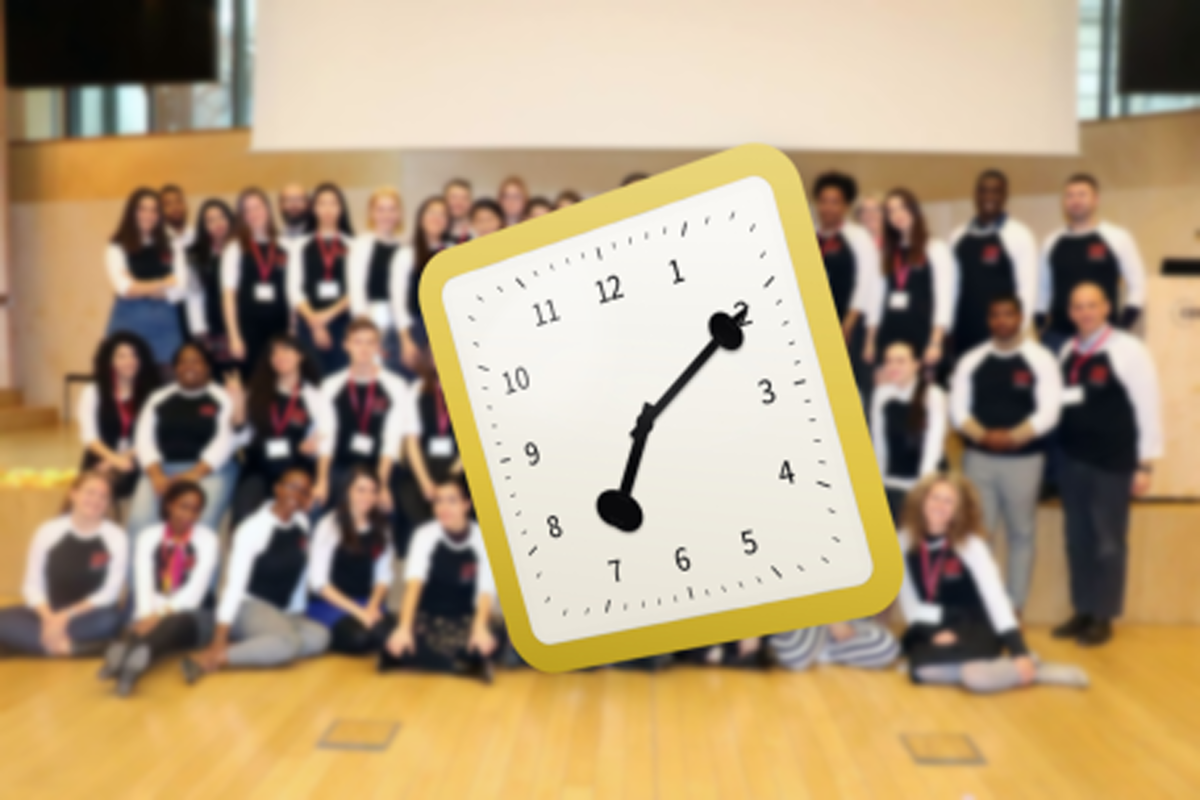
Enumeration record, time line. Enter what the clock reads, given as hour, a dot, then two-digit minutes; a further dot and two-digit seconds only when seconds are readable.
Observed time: 7.10
